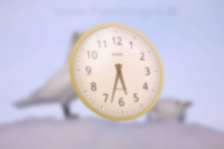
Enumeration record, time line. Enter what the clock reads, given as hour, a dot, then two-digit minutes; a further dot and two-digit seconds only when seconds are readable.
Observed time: 5.33
